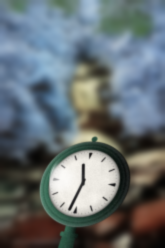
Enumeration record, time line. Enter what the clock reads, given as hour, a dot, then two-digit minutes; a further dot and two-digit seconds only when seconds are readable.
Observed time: 11.32
